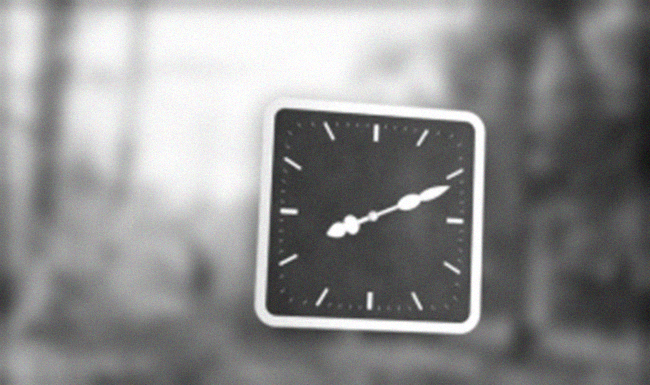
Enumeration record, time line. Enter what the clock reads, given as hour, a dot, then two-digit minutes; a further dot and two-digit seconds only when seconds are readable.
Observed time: 8.11
